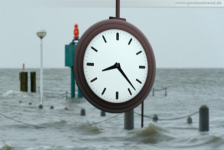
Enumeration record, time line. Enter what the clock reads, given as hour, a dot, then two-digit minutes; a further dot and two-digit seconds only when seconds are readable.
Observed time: 8.23
